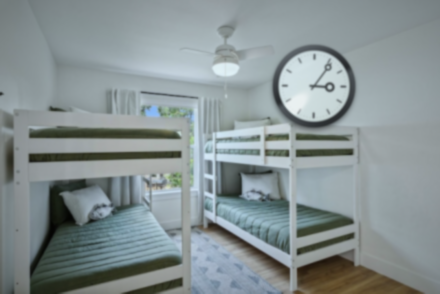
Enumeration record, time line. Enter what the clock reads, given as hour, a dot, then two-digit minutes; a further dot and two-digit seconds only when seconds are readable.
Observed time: 3.06
